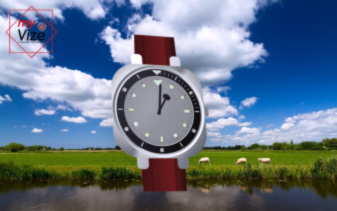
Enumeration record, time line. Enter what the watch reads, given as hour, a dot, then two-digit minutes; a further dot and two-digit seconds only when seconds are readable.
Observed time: 1.01
